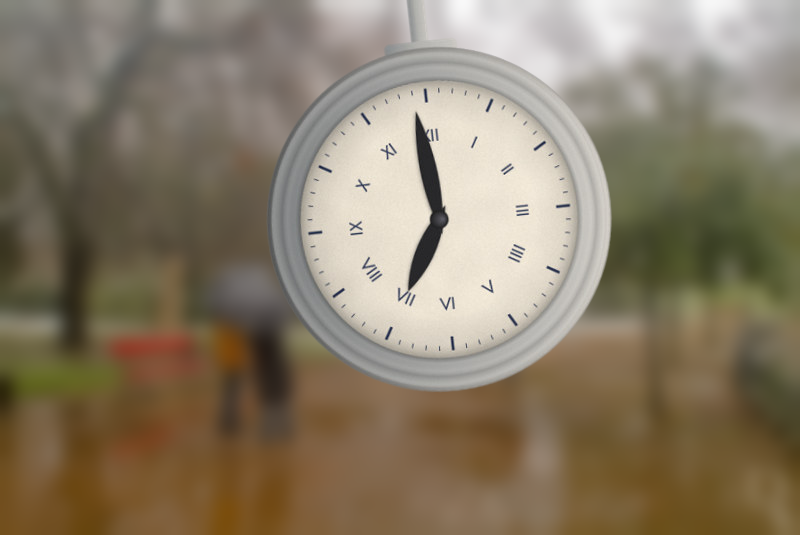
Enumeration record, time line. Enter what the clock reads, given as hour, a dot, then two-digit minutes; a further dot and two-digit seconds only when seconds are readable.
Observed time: 6.59
